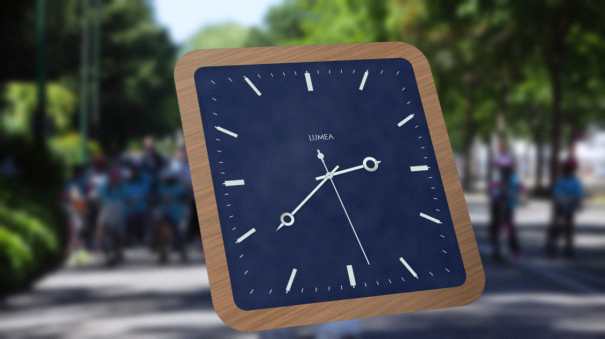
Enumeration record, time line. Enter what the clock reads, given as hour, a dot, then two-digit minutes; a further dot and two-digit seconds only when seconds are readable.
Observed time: 2.38.28
